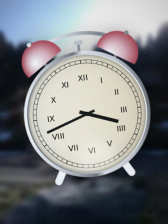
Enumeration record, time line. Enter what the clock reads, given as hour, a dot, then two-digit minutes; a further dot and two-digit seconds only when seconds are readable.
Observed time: 3.42
